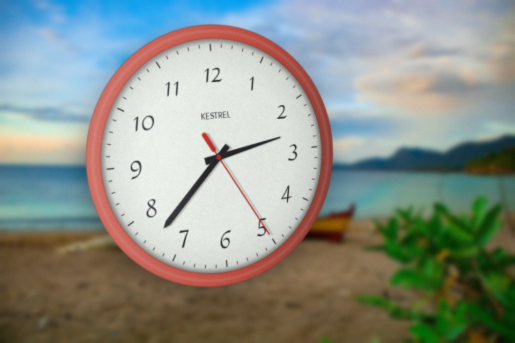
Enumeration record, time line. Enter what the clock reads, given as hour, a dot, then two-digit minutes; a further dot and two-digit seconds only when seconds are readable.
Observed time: 2.37.25
